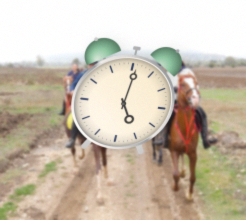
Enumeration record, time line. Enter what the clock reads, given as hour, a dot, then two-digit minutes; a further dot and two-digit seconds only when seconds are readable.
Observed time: 5.01
